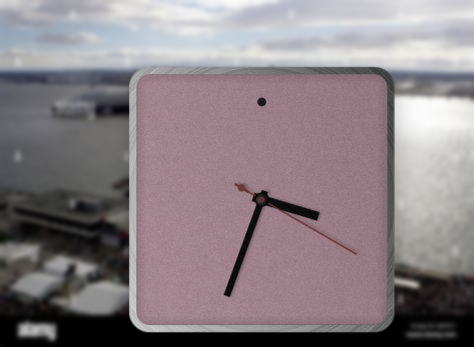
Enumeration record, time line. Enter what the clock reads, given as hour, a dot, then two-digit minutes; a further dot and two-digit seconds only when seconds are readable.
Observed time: 3.33.20
